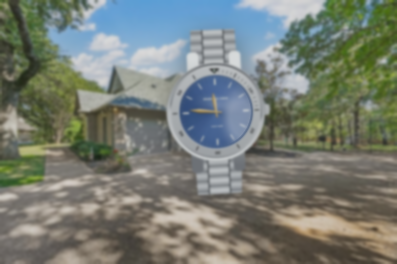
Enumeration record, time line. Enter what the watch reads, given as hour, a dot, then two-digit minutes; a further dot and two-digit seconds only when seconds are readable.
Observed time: 11.46
